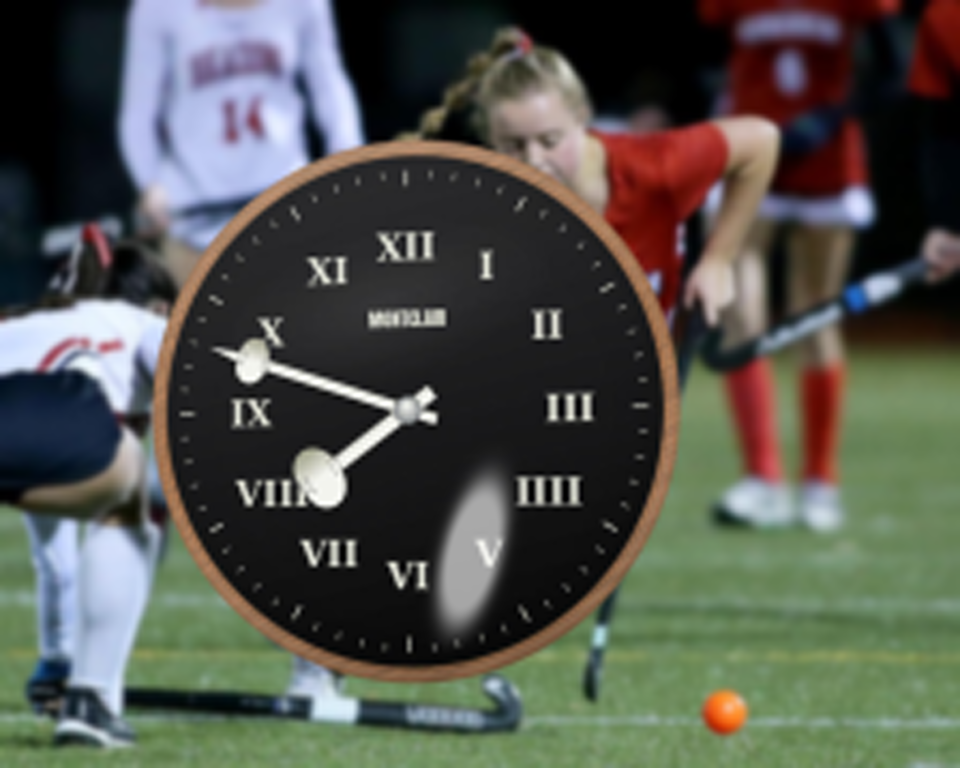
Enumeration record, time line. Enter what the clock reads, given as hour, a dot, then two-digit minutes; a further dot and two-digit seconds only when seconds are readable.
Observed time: 7.48
